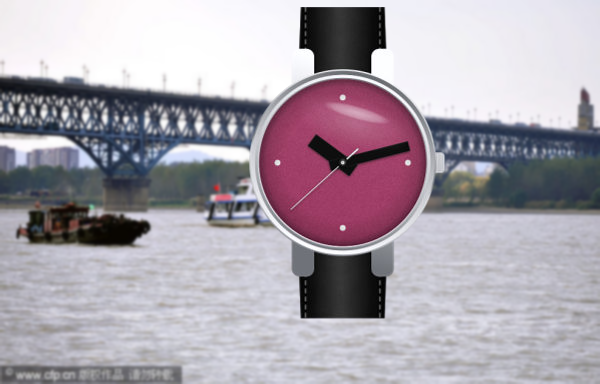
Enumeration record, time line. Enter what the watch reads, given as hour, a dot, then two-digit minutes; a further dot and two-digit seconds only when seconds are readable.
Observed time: 10.12.38
